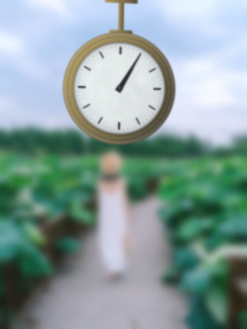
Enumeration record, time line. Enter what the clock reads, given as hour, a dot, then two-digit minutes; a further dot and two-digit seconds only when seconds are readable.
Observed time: 1.05
